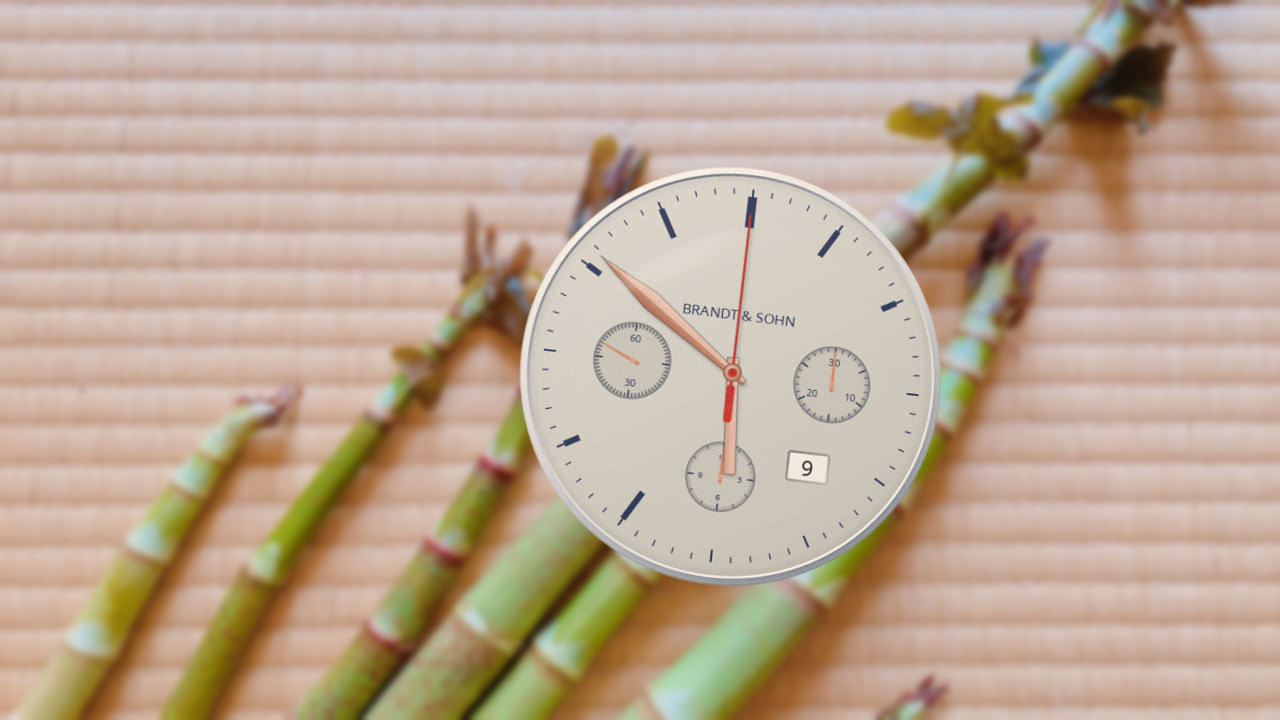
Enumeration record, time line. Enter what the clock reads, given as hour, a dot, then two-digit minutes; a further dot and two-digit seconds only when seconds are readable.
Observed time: 5.50.49
